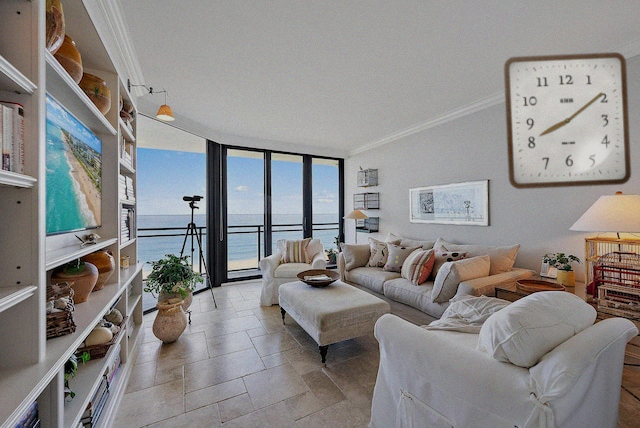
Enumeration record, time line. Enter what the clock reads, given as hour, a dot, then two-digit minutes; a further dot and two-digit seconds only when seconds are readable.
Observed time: 8.09
